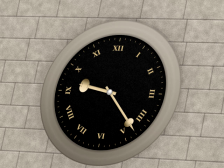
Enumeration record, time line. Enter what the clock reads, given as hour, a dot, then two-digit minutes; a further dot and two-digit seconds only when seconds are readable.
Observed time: 9.23
